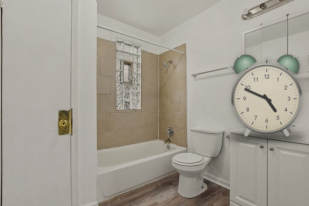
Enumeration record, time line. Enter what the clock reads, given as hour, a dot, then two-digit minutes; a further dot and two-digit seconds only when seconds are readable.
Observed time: 4.49
